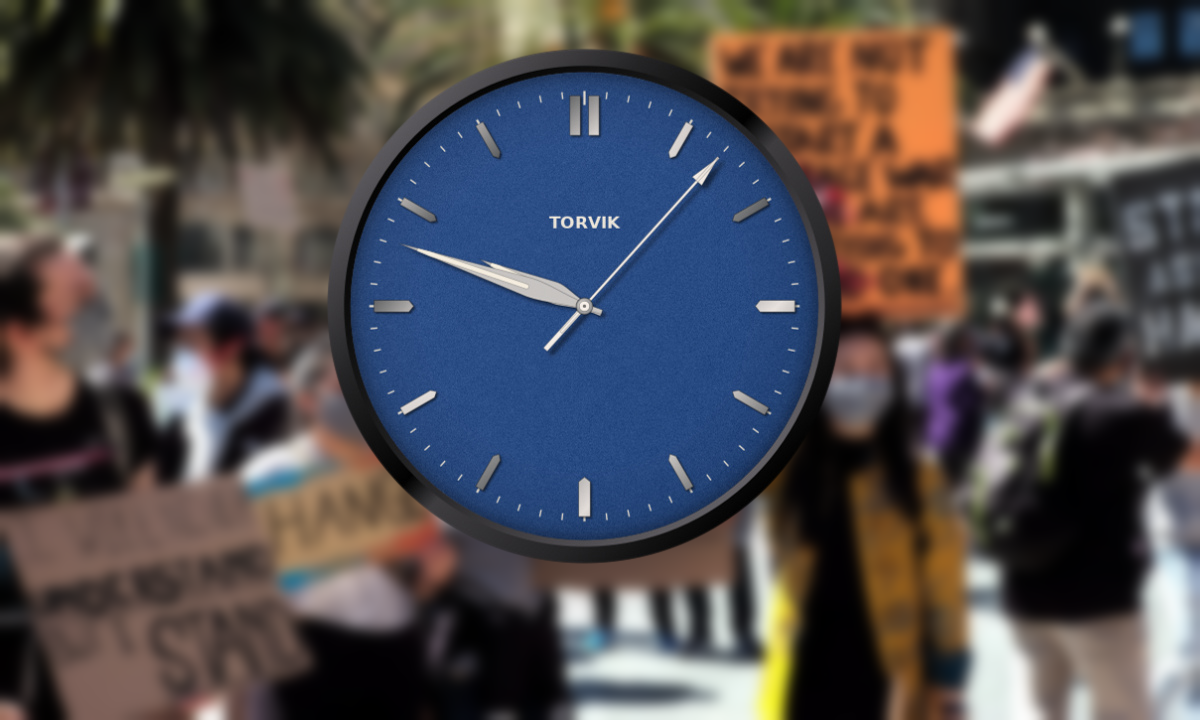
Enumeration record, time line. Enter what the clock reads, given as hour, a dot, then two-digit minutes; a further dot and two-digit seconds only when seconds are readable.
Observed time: 9.48.07
